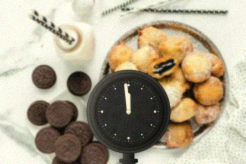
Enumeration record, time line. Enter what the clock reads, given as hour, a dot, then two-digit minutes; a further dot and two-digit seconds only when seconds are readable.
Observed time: 11.59
